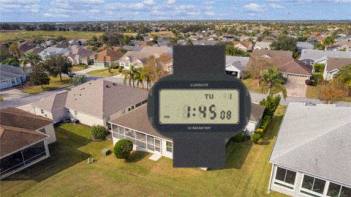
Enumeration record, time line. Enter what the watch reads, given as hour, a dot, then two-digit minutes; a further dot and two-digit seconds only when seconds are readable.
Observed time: 1.45.08
